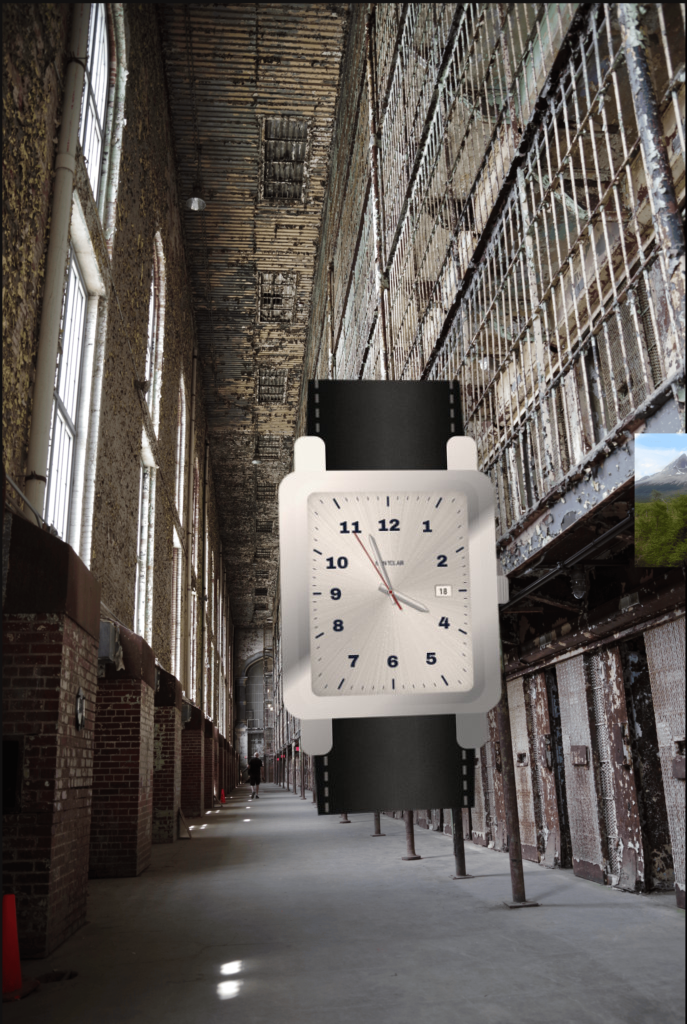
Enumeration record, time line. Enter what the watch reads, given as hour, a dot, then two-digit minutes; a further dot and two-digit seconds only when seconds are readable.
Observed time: 3.56.55
